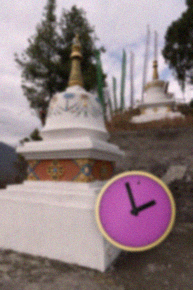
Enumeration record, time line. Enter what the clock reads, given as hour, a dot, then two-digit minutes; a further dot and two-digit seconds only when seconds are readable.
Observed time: 1.56
